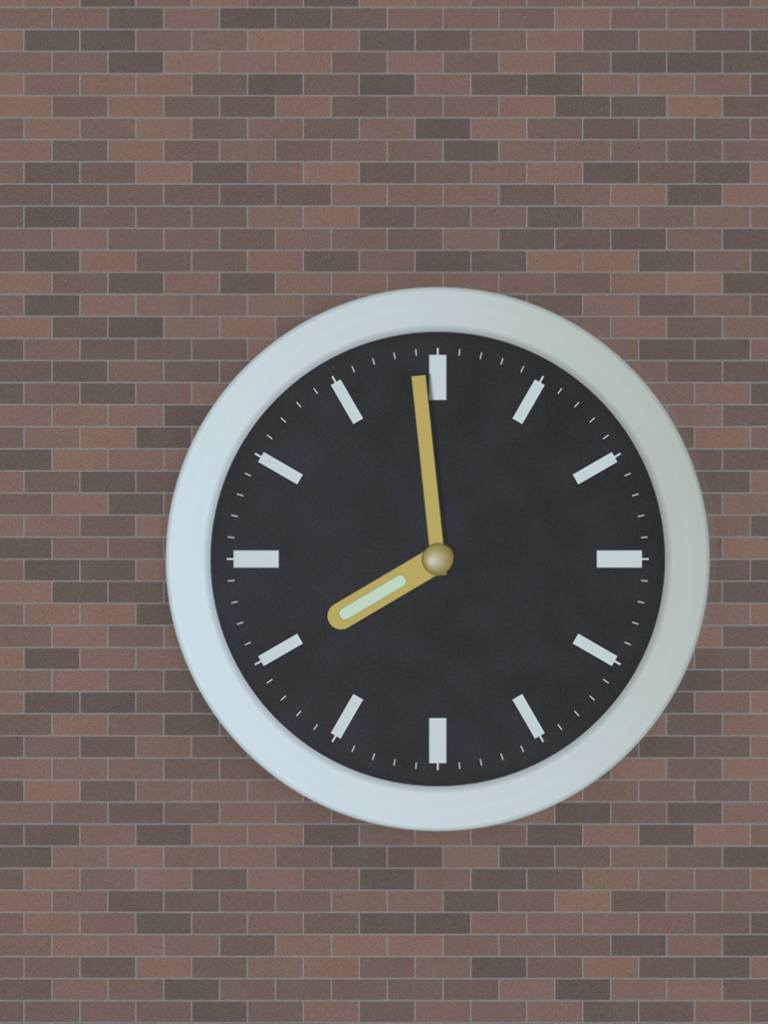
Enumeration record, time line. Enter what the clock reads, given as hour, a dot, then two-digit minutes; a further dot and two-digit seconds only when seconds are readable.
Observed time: 7.59
